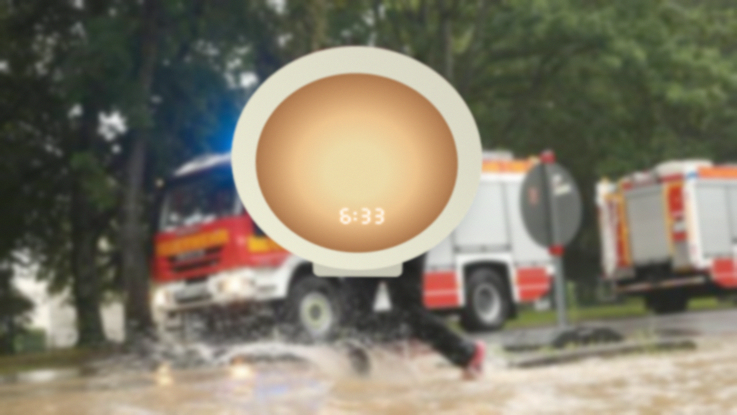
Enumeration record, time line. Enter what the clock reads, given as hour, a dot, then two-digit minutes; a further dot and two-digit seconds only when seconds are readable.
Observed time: 6.33
